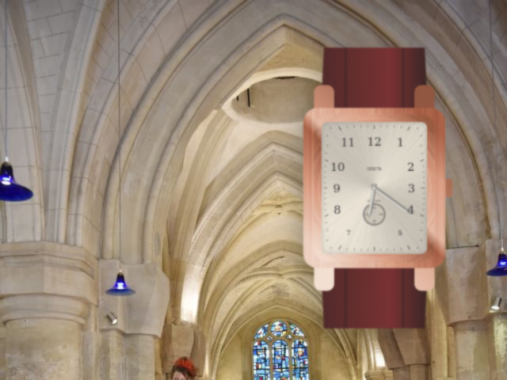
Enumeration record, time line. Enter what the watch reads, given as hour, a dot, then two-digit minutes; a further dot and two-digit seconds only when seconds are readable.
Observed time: 6.21
